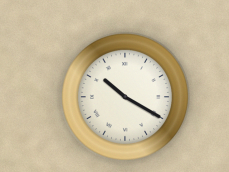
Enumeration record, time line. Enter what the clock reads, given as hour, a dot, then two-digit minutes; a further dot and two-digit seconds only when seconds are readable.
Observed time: 10.20
